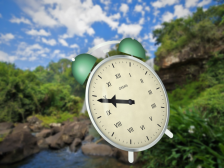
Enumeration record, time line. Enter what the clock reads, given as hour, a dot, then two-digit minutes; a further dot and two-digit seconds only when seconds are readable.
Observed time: 9.49
